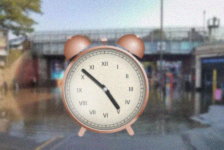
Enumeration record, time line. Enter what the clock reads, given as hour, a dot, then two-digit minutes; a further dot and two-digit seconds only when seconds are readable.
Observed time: 4.52
